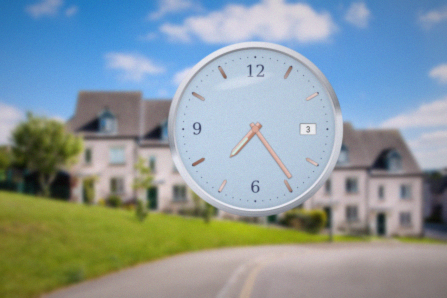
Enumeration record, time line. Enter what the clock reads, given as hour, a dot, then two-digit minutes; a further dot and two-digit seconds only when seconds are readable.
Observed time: 7.24
